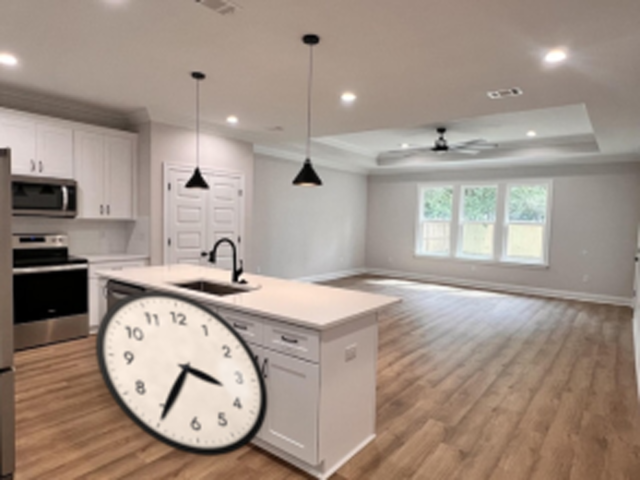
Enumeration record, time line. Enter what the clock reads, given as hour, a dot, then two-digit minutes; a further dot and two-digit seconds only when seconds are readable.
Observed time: 3.35
